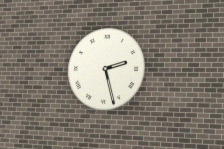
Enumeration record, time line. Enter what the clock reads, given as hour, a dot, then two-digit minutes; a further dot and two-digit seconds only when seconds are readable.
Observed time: 2.27
